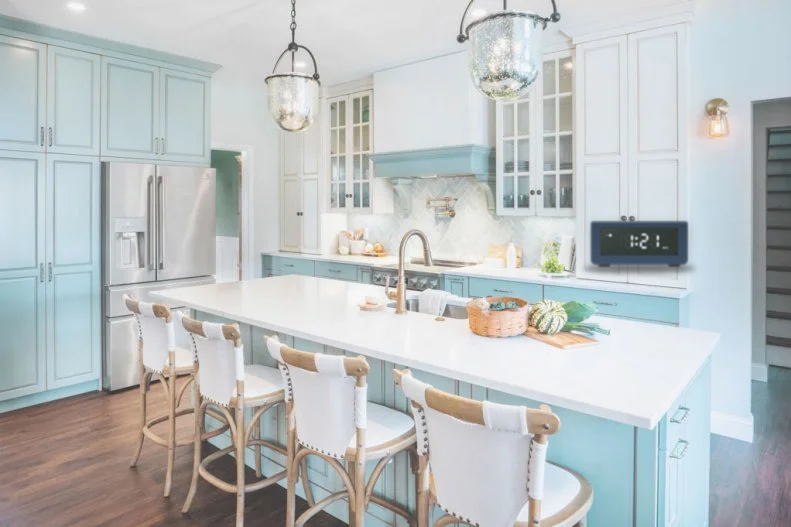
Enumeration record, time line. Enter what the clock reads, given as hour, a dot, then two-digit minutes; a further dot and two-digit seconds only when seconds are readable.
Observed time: 1.21
